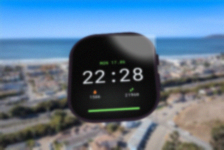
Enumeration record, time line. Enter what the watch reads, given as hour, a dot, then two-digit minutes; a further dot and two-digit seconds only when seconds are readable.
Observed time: 22.28
